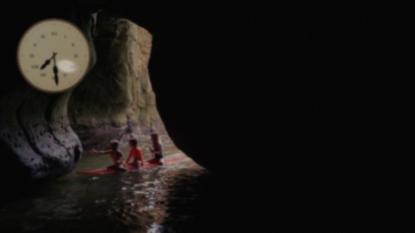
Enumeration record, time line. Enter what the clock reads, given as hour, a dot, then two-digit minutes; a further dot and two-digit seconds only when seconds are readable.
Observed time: 7.29
